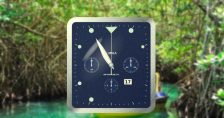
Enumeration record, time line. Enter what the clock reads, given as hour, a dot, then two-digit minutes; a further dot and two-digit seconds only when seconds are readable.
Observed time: 10.55
